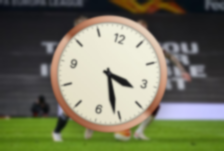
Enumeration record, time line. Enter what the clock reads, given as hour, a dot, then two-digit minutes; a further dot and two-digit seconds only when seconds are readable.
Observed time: 3.26
